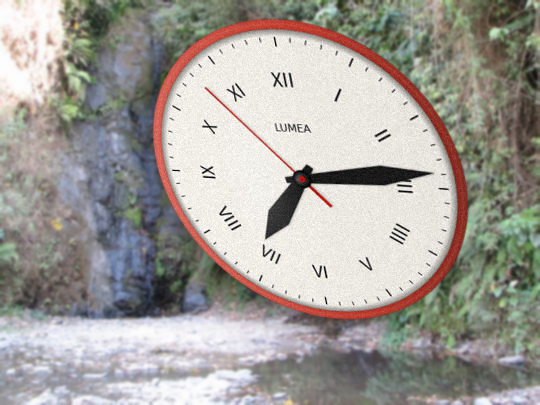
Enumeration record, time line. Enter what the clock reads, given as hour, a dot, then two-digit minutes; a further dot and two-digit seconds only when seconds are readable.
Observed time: 7.13.53
